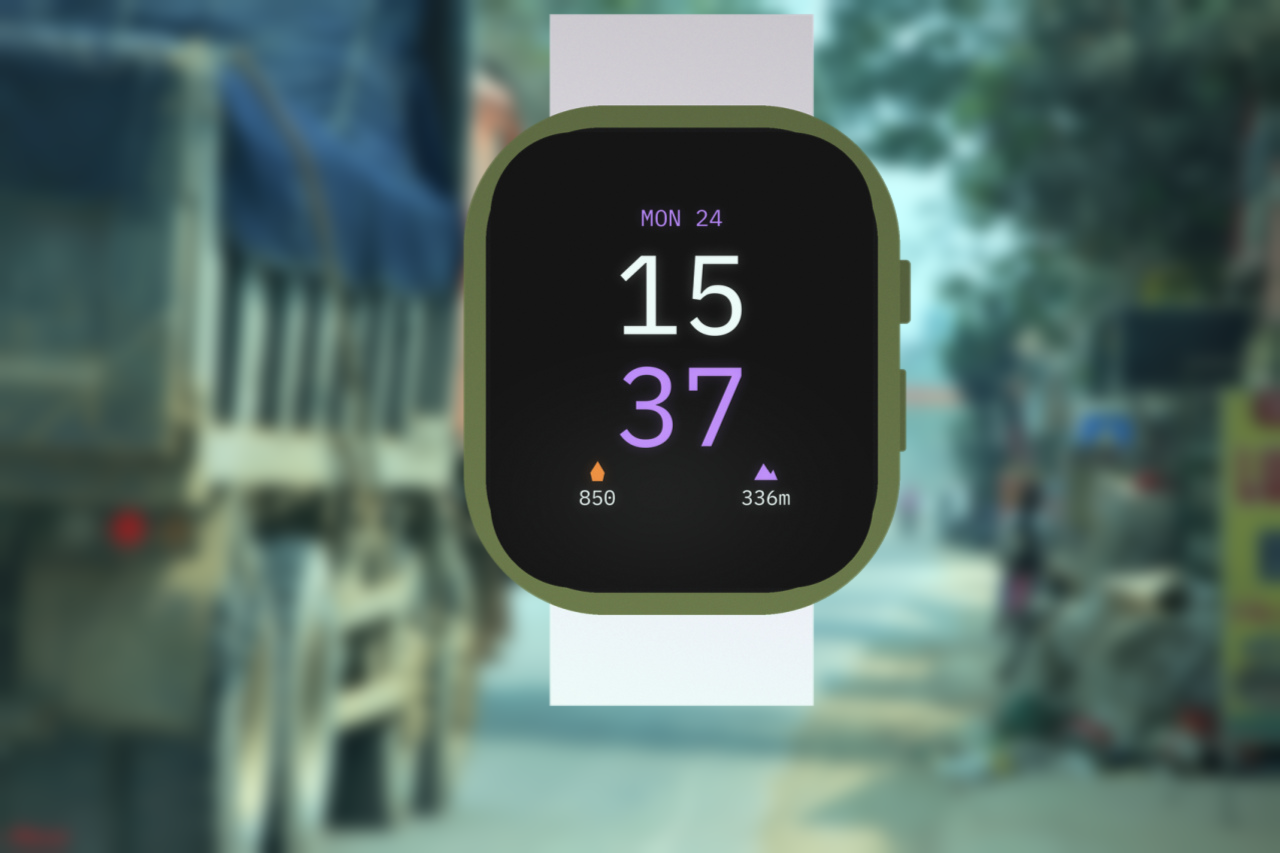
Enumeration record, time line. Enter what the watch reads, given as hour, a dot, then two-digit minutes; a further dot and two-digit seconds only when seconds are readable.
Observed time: 15.37
